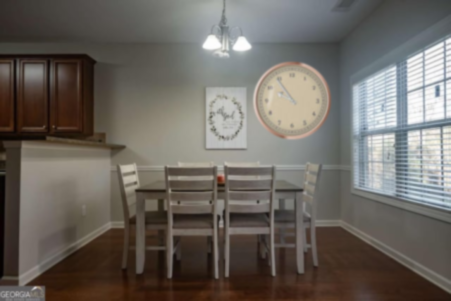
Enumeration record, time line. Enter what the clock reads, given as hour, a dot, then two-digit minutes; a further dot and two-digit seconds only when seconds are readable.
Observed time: 9.54
